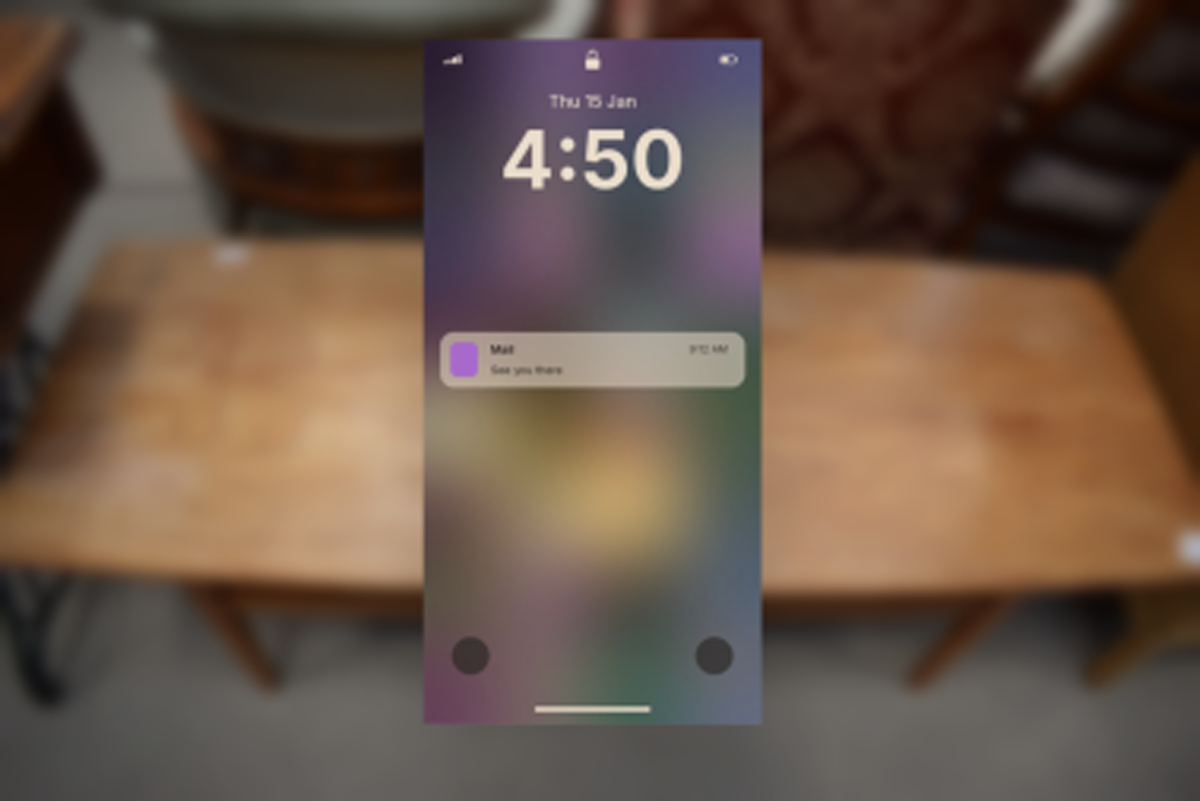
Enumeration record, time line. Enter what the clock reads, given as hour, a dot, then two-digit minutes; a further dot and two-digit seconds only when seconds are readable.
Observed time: 4.50
